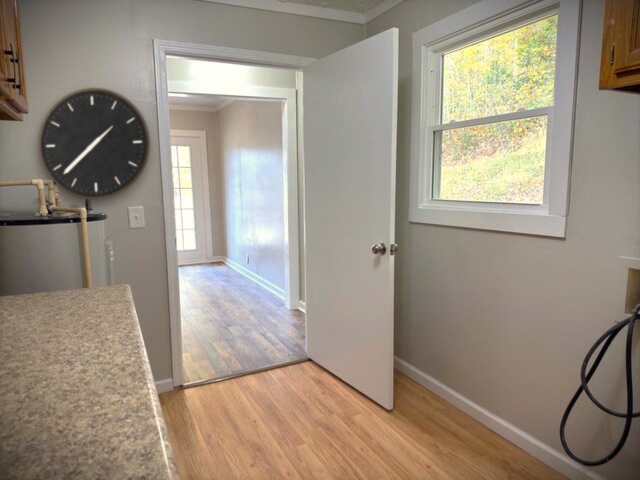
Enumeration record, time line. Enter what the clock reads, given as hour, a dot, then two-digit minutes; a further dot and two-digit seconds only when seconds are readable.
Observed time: 1.38
